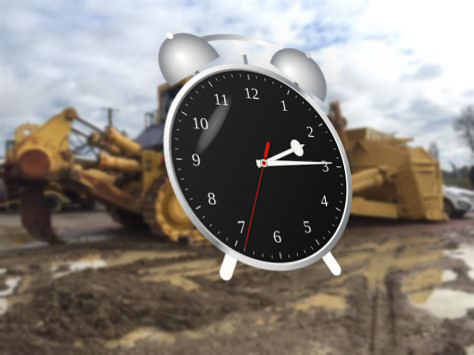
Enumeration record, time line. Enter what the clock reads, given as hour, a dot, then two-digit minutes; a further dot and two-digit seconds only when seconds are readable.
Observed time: 2.14.34
